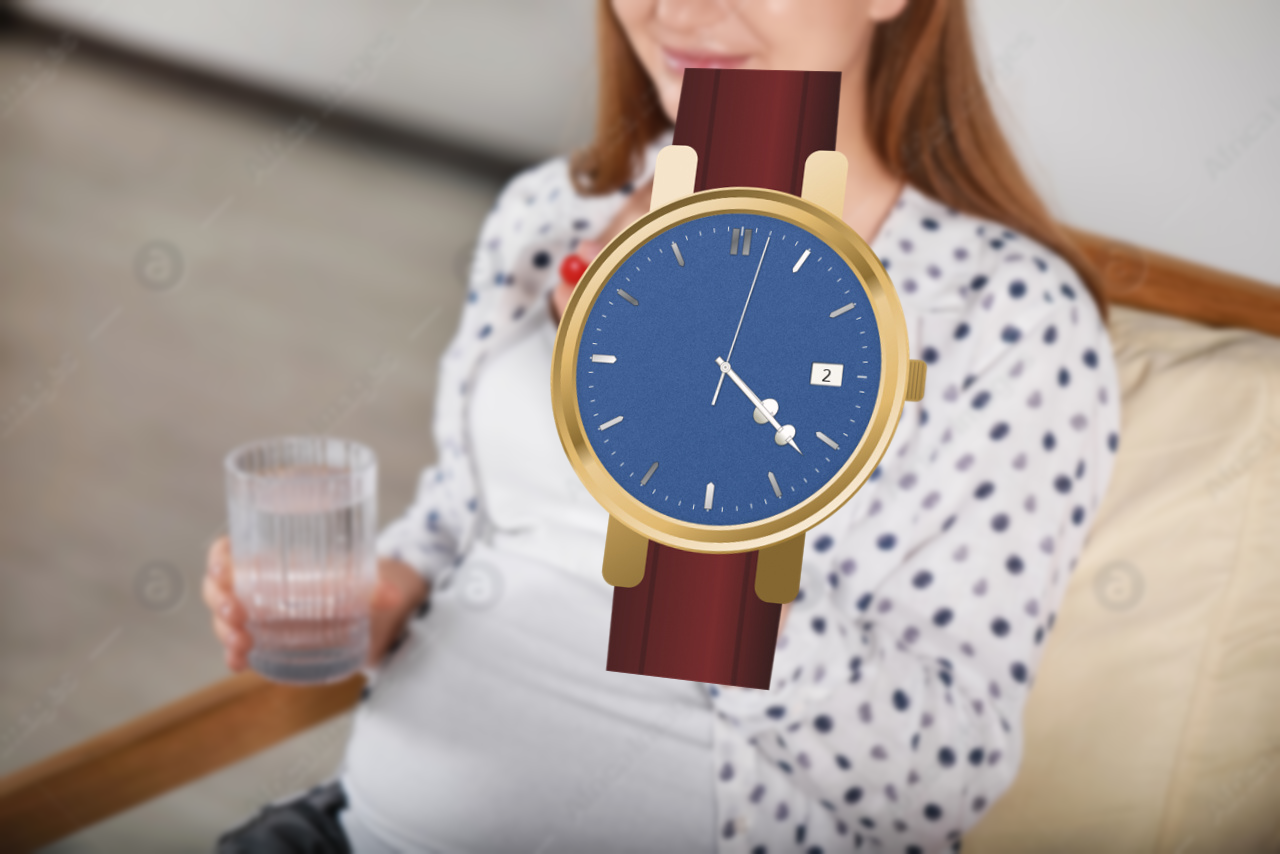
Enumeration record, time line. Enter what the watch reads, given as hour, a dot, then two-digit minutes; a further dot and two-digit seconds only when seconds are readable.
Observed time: 4.22.02
